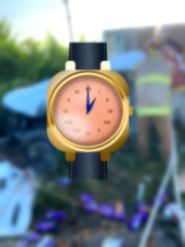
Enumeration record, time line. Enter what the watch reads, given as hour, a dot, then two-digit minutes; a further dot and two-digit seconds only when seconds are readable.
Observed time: 1.00
